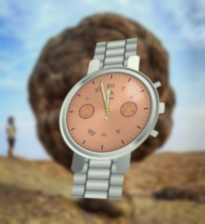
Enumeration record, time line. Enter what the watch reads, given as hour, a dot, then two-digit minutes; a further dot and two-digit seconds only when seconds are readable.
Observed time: 11.57
